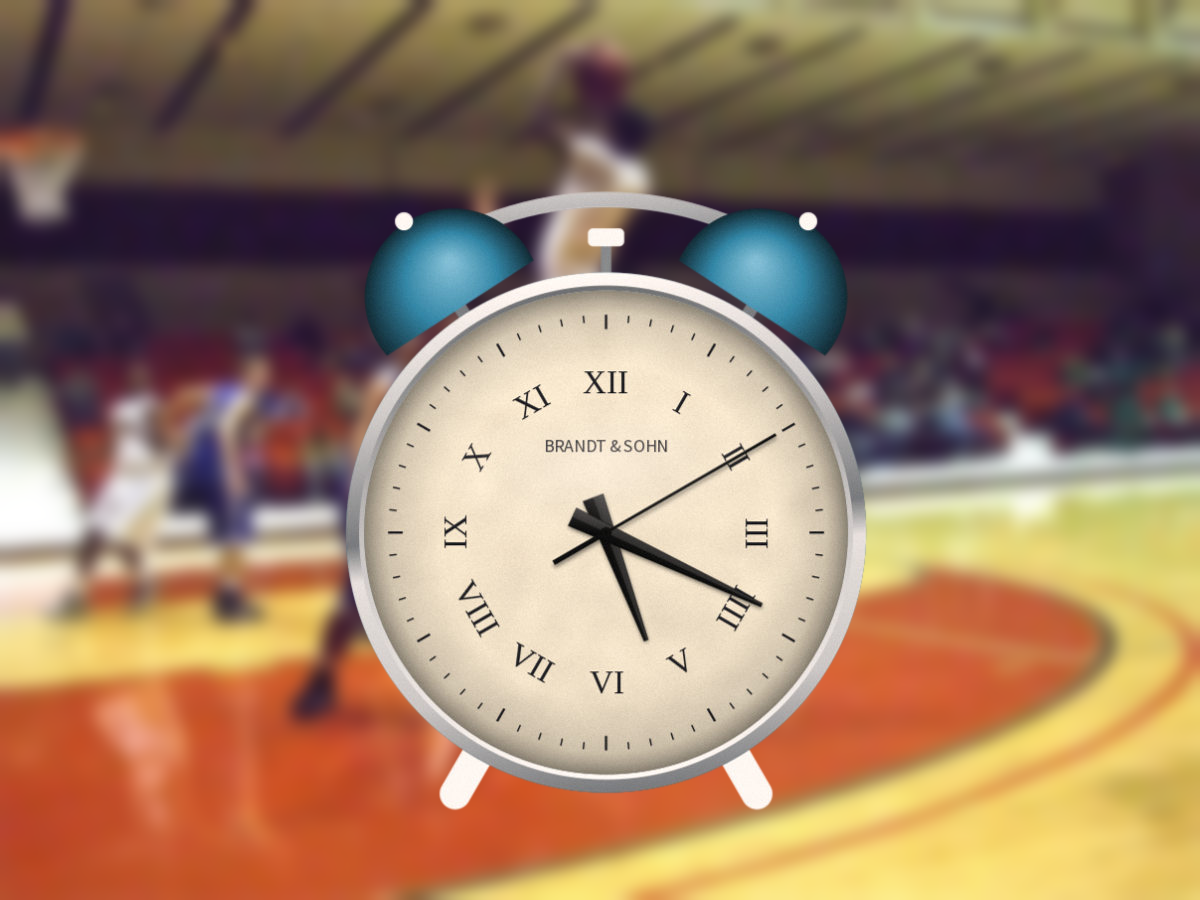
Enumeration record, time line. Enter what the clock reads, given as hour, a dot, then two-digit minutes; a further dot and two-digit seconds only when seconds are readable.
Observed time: 5.19.10
